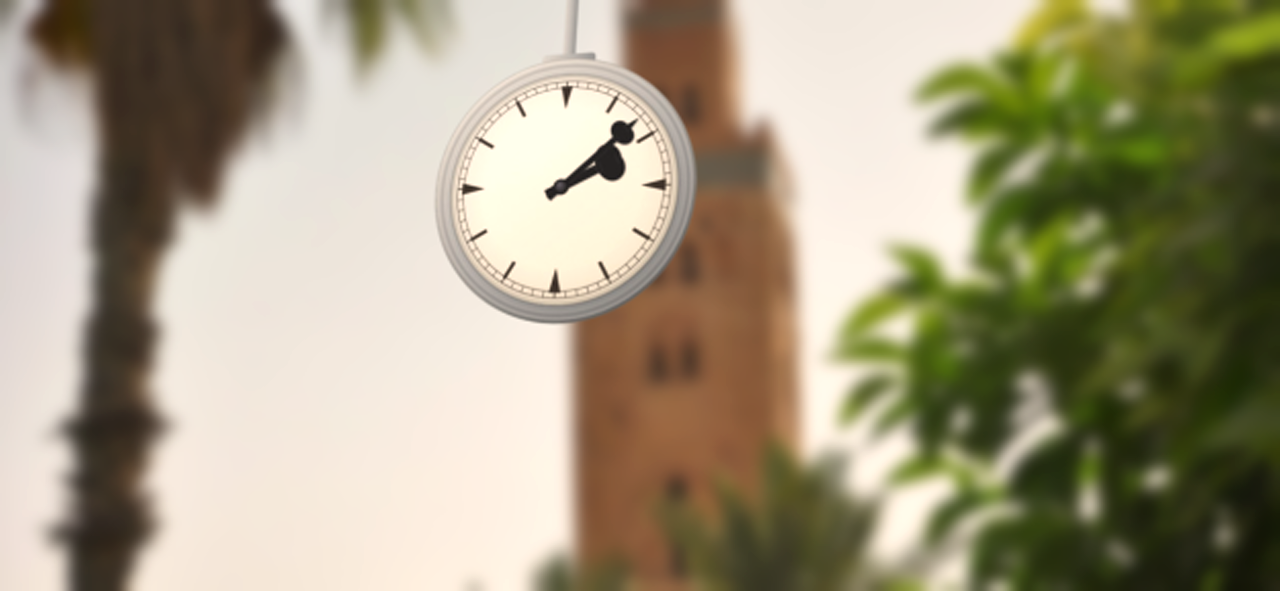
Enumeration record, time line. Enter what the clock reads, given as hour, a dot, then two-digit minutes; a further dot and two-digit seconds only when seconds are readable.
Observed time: 2.08
